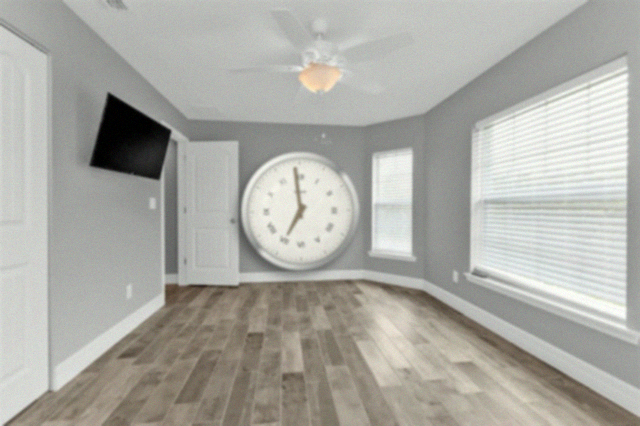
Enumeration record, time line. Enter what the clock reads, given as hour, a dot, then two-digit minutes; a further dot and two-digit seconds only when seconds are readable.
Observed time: 6.59
